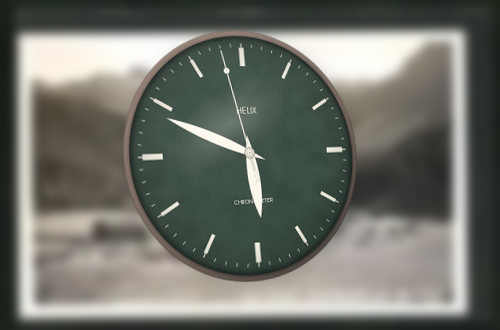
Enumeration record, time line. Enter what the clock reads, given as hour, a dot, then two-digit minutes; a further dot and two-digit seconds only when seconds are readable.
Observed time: 5.48.58
